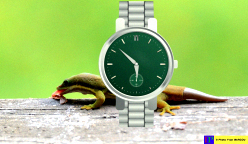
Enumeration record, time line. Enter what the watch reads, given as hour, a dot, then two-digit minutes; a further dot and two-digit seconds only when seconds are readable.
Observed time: 5.52
